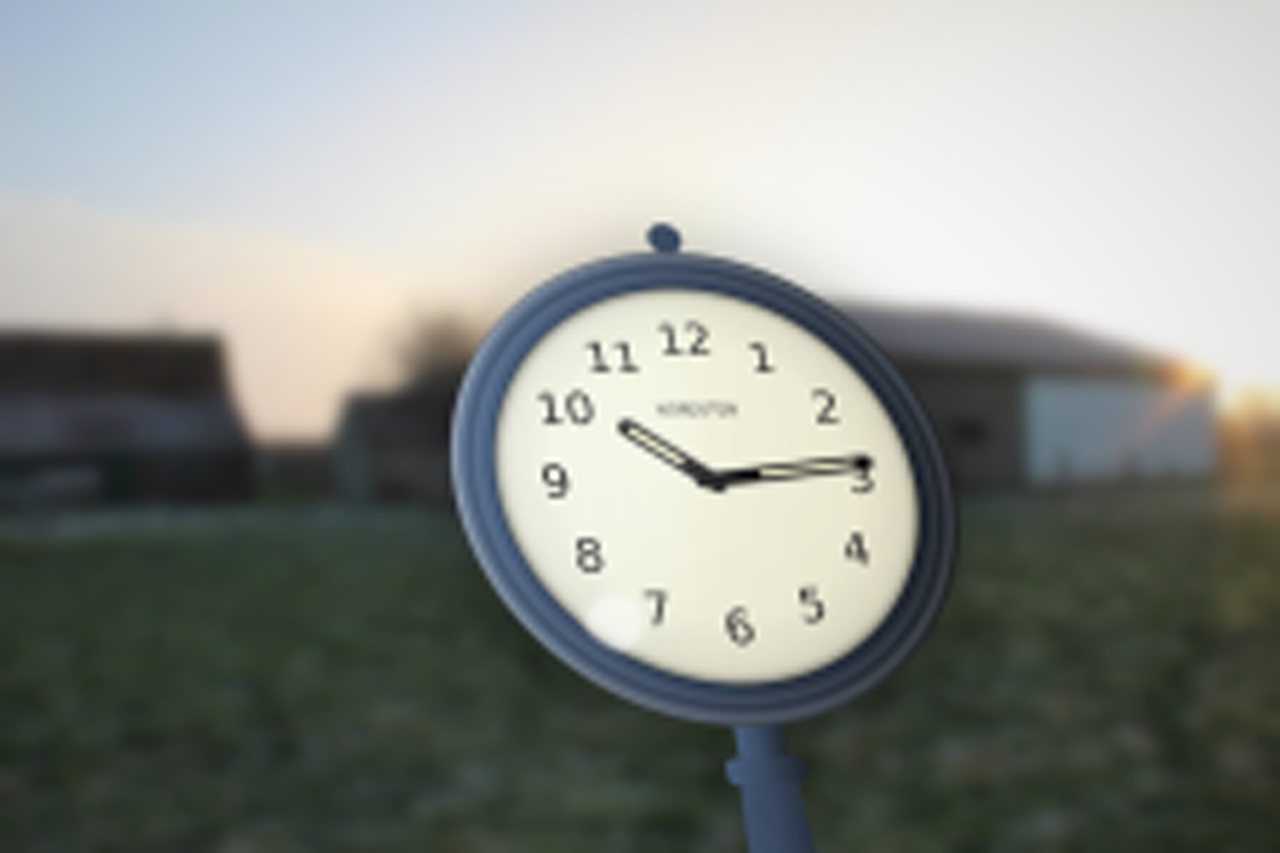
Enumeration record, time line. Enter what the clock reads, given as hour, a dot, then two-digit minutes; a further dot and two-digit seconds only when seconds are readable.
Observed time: 10.14
